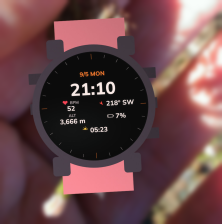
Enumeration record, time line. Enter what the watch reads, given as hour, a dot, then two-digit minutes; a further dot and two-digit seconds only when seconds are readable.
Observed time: 21.10
